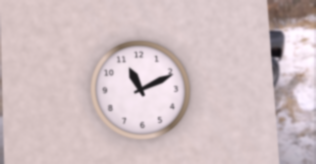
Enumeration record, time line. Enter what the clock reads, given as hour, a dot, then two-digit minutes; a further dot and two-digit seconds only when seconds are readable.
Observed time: 11.11
